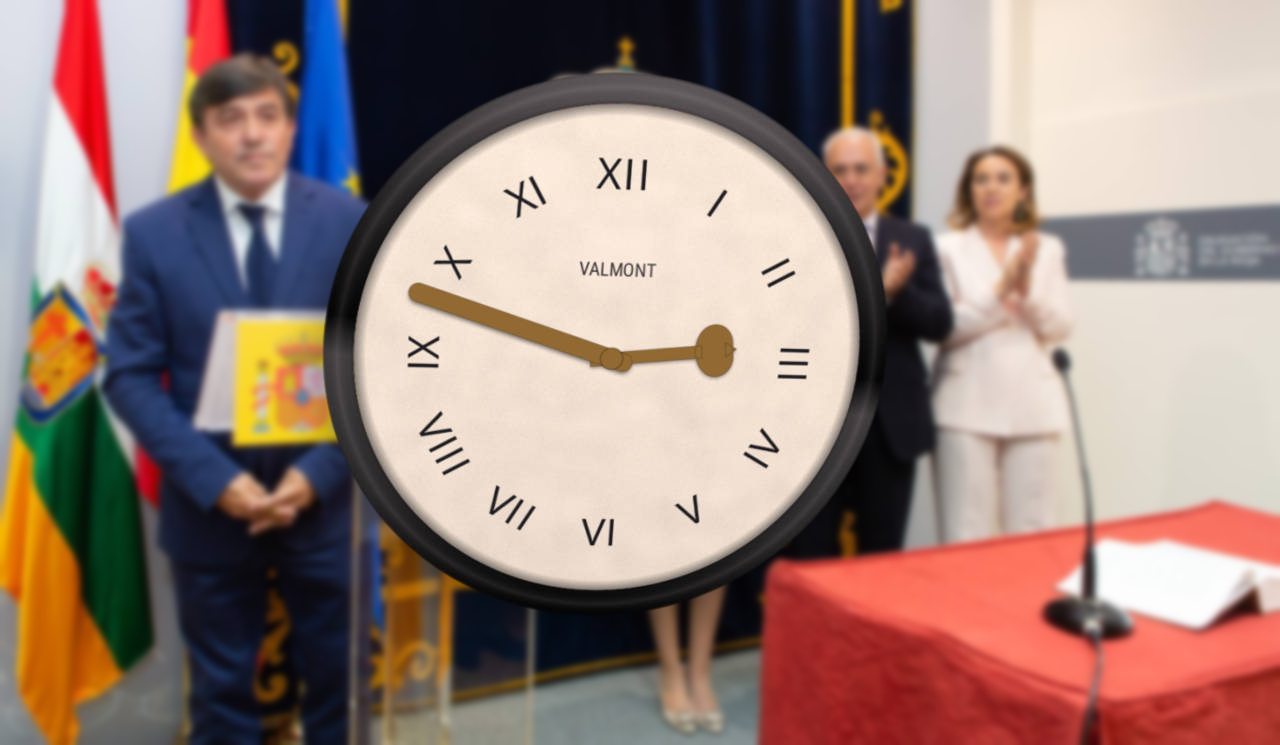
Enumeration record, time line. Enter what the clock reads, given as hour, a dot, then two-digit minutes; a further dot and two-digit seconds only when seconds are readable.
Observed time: 2.48
